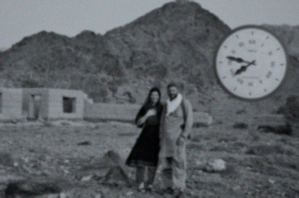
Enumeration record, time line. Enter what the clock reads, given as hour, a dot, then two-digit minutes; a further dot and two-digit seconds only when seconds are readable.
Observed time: 7.47
